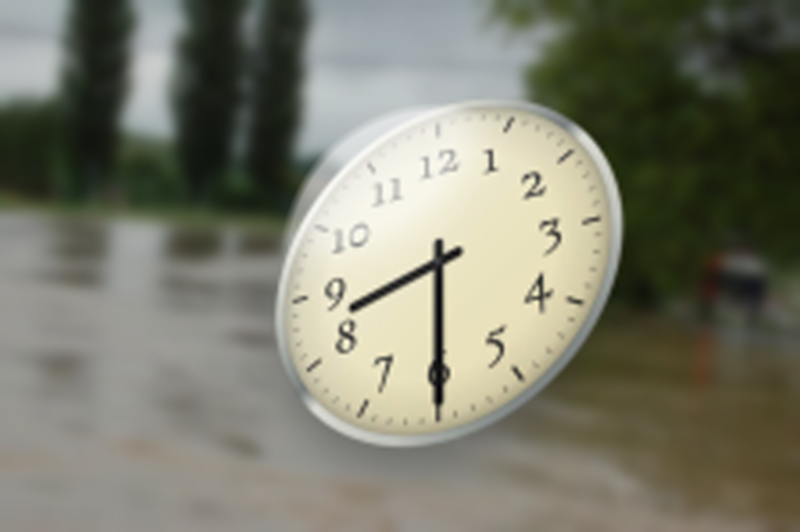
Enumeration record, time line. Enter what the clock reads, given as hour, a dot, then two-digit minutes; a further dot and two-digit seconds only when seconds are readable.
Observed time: 8.30
